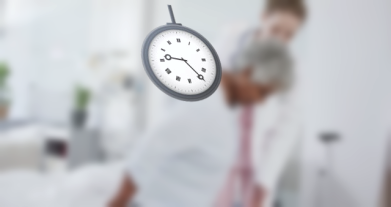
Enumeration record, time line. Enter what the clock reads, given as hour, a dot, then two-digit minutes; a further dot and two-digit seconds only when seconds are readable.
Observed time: 9.24
